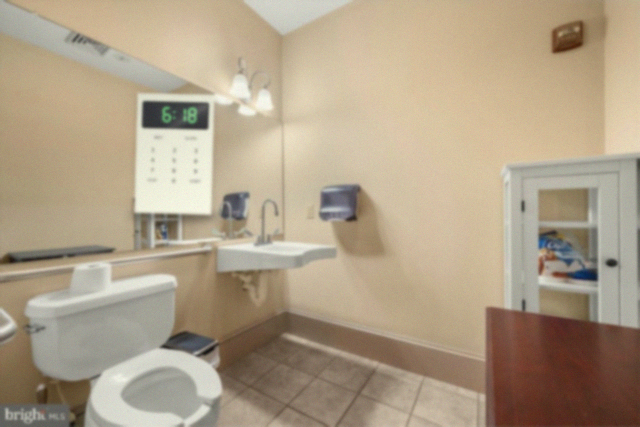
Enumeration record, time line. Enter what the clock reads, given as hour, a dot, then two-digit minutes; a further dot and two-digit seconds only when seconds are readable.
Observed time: 6.18
